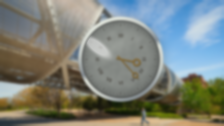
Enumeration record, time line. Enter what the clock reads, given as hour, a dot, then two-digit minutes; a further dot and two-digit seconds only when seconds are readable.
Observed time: 3.23
